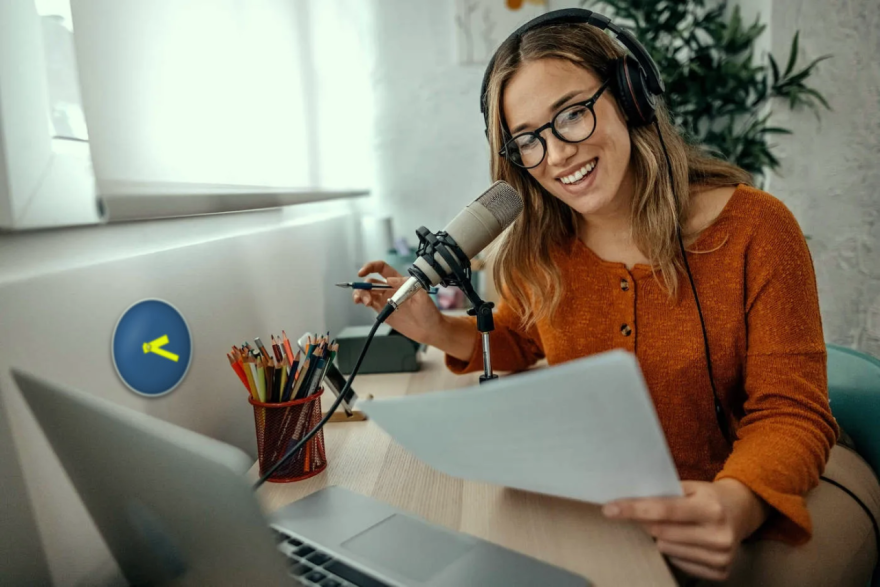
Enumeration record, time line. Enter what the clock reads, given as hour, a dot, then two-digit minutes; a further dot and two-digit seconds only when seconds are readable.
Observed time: 2.18
